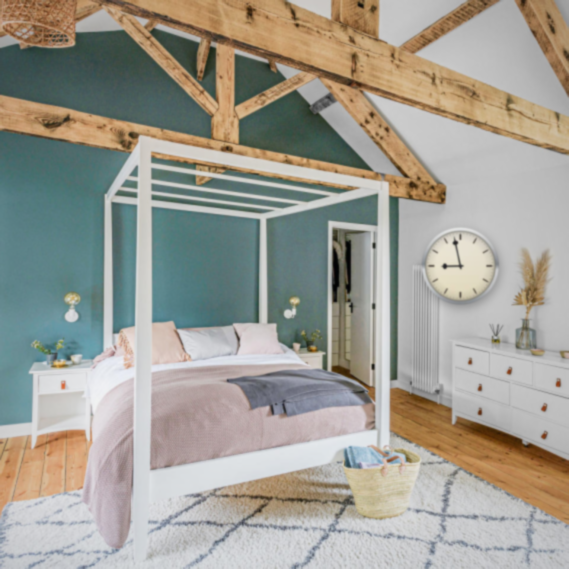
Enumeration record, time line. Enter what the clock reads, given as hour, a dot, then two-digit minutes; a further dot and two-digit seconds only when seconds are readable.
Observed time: 8.58
